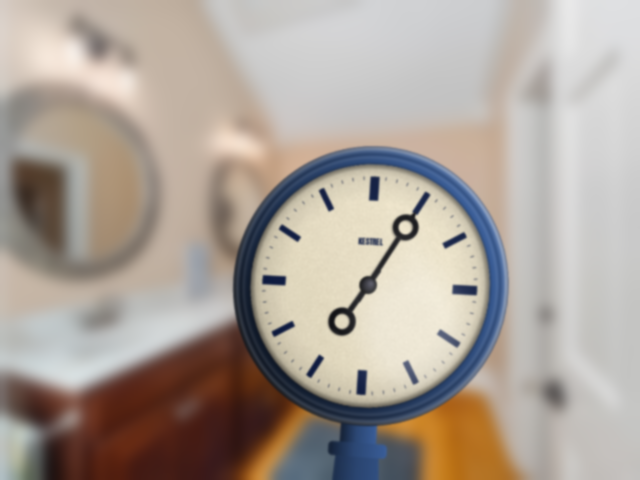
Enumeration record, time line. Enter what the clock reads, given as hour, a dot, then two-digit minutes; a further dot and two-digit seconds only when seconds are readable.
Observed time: 7.05
